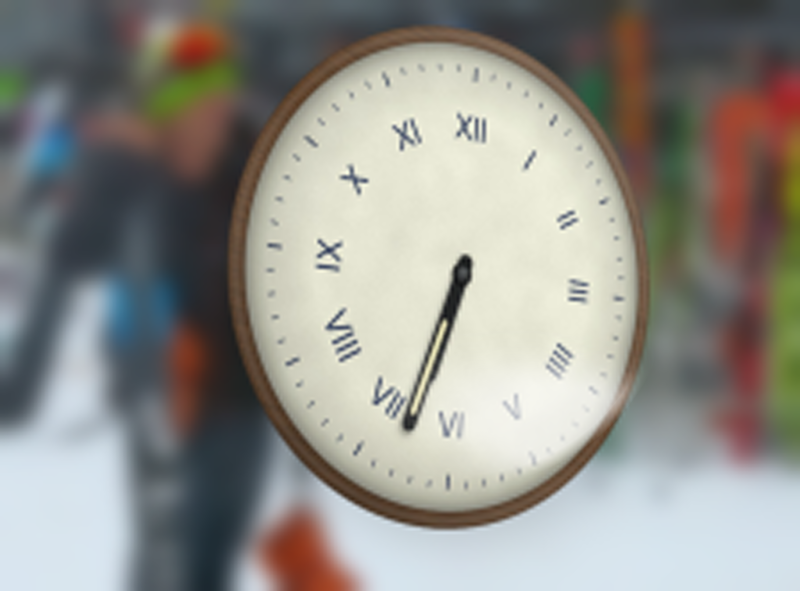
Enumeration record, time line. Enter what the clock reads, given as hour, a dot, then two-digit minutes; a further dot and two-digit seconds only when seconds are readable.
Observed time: 6.33
